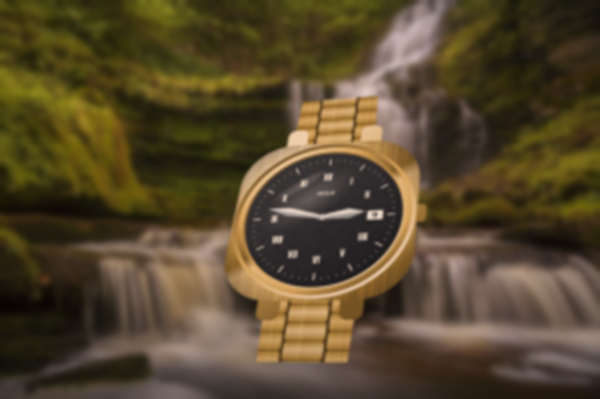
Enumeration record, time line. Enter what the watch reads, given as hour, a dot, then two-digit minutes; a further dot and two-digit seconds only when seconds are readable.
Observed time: 2.47
